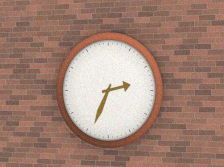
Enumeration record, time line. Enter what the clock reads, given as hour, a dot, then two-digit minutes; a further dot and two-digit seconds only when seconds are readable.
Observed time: 2.34
